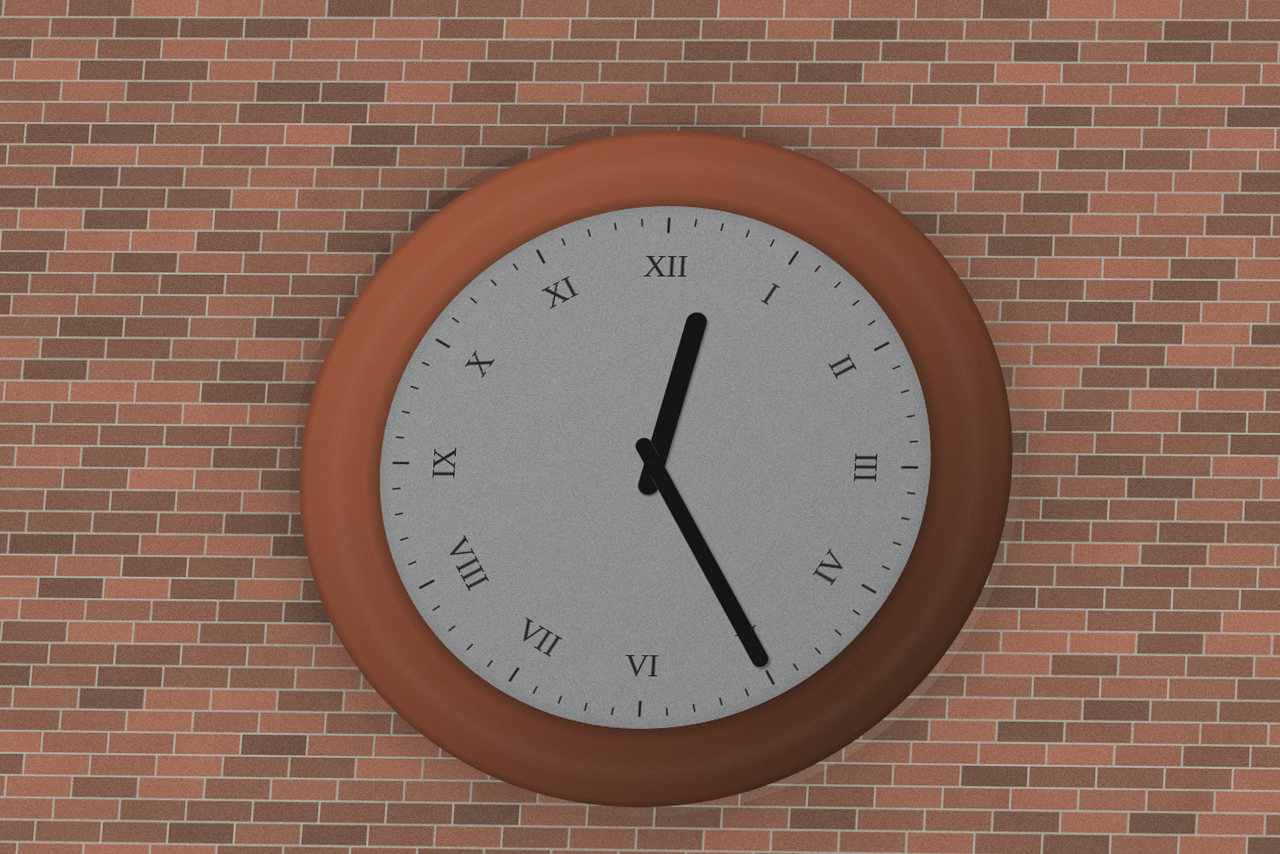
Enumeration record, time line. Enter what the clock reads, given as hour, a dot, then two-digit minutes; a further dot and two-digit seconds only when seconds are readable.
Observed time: 12.25
